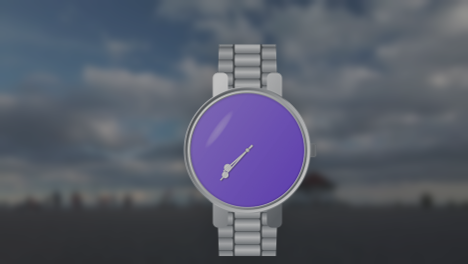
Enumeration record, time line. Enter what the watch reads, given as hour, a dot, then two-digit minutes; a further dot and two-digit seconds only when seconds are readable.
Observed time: 7.37
